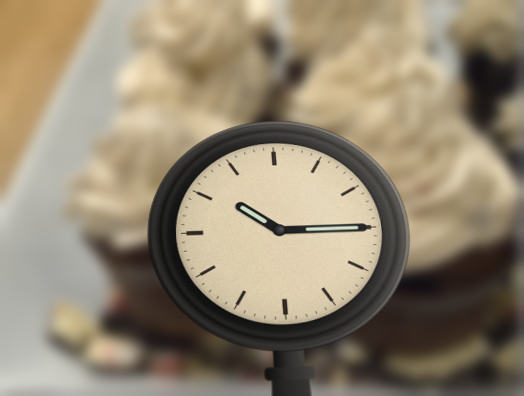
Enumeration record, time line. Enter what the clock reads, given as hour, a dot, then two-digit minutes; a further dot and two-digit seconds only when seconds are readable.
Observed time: 10.15
